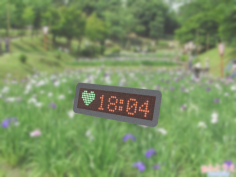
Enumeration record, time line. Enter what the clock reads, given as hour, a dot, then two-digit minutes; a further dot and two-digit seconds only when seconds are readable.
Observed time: 18.04
